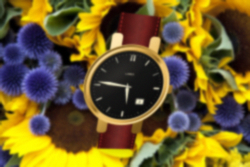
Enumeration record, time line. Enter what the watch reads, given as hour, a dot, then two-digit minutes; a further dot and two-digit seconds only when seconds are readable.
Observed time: 5.46
